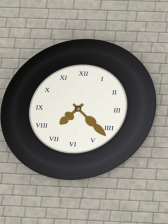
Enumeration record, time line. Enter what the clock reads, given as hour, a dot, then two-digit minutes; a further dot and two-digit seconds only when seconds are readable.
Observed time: 7.22
